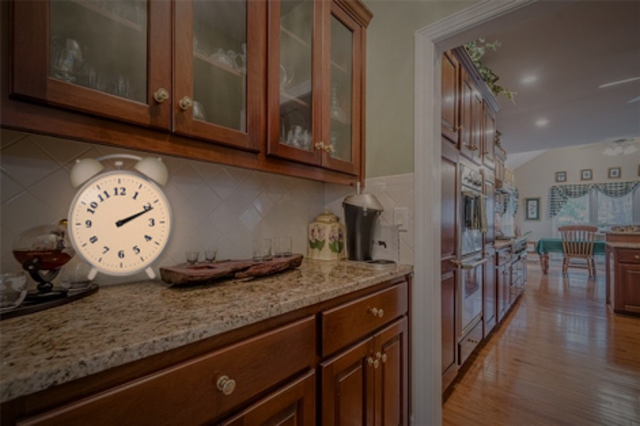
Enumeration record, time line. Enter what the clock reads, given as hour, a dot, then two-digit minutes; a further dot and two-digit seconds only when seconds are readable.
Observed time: 2.11
